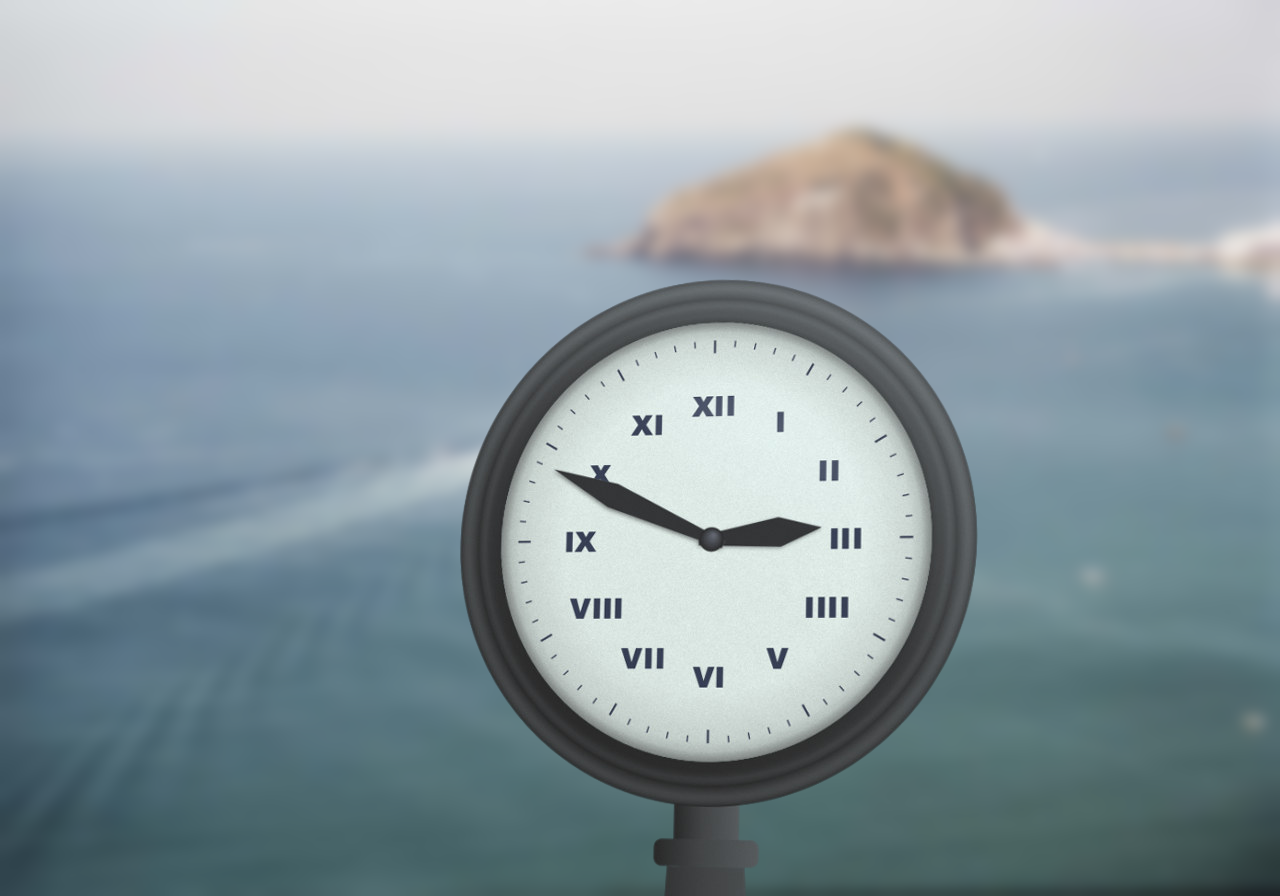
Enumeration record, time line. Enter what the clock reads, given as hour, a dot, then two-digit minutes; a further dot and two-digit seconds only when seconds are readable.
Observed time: 2.49
